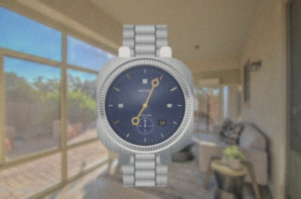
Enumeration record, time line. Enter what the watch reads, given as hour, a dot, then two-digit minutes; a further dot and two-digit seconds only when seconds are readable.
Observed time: 7.04
